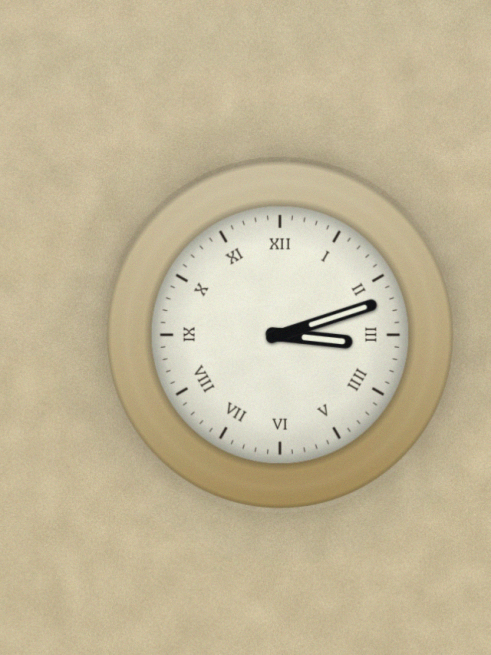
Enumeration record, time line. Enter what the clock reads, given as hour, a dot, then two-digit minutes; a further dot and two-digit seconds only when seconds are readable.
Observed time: 3.12
